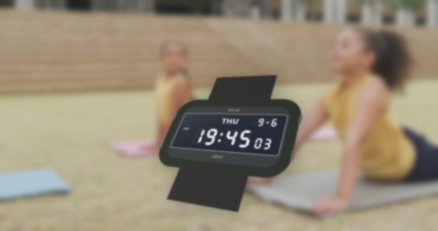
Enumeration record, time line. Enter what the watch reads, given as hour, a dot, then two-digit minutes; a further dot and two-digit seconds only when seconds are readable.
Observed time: 19.45.03
